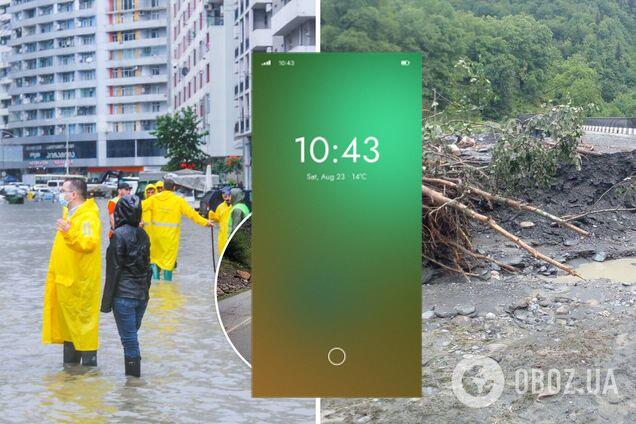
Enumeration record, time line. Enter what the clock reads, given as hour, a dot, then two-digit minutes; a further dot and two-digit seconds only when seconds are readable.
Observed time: 10.43
